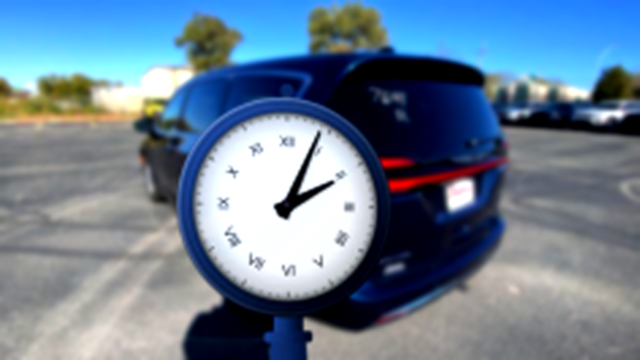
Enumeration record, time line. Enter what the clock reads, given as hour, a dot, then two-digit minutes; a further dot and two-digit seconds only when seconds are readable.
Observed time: 2.04
